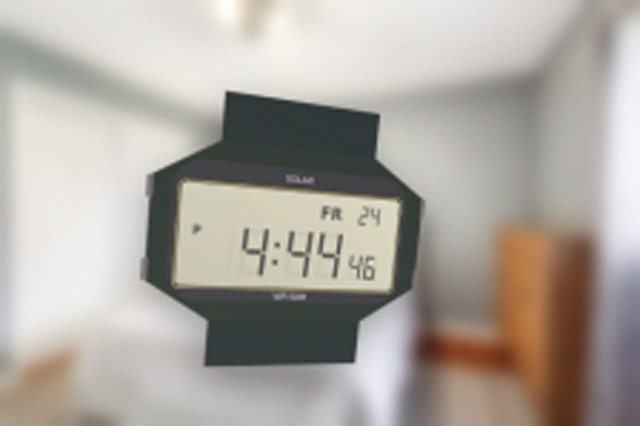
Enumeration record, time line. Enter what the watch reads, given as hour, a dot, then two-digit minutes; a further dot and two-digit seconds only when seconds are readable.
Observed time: 4.44.46
